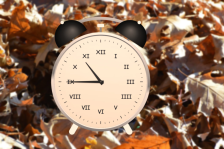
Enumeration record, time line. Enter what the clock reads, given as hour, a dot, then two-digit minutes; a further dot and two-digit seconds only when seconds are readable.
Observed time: 10.45
